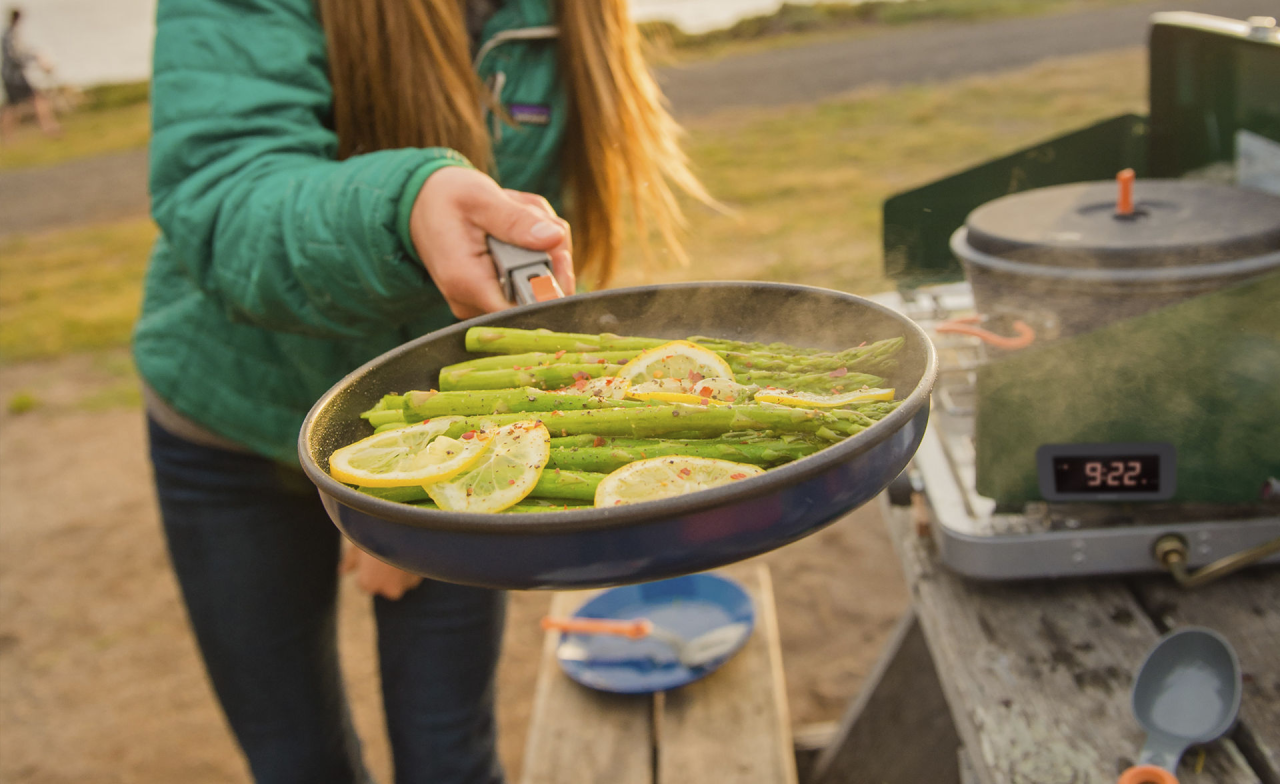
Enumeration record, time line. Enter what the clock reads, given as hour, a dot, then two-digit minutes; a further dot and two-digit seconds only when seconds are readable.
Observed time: 9.22
